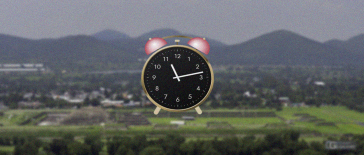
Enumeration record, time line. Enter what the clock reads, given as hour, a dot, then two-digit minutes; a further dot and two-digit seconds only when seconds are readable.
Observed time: 11.13
